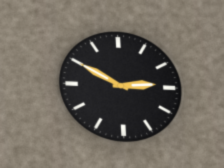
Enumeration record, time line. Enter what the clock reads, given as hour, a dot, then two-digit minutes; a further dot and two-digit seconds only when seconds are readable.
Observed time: 2.50
